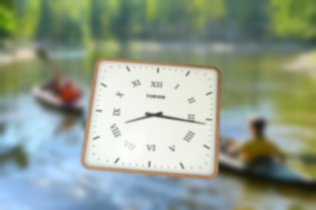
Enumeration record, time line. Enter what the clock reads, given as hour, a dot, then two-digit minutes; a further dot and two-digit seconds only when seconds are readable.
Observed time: 8.16
